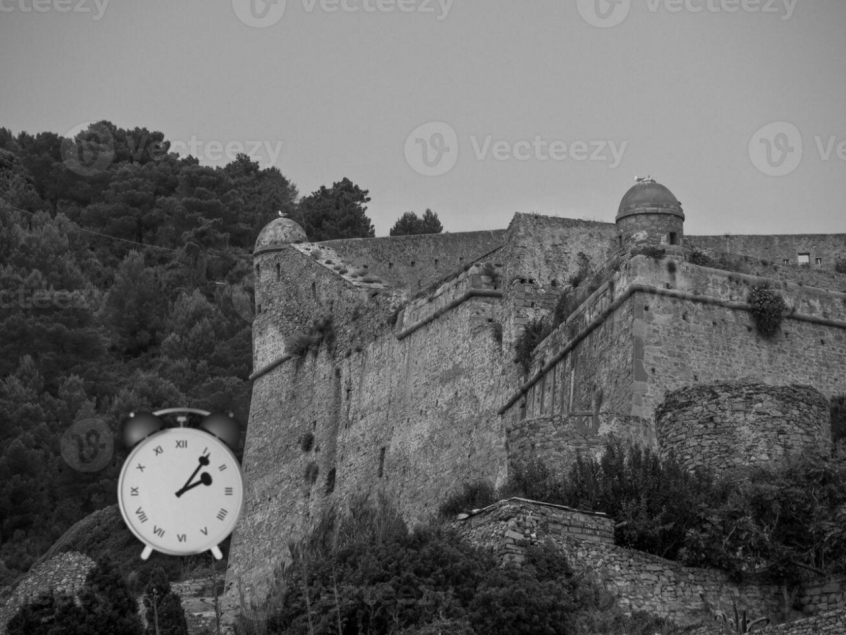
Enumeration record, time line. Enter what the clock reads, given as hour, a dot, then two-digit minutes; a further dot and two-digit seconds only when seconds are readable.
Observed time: 2.06
